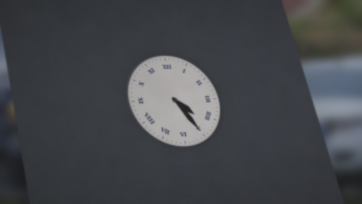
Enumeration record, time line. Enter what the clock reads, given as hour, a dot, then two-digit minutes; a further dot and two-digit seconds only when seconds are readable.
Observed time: 4.25
